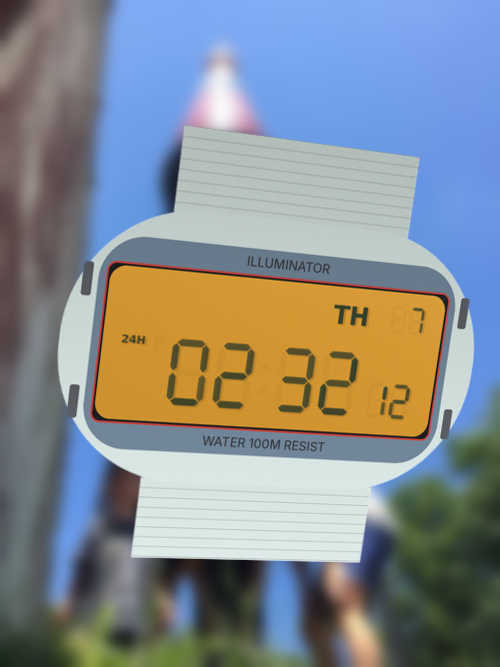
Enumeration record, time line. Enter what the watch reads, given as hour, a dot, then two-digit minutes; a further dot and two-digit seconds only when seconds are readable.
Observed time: 2.32.12
